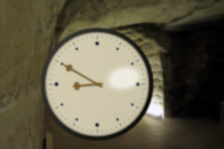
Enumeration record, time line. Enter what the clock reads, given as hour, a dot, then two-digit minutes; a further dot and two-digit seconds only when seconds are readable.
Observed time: 8.50
